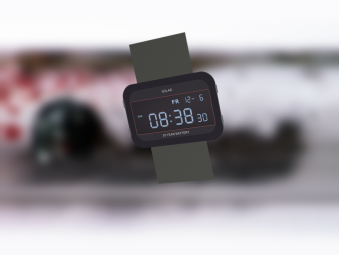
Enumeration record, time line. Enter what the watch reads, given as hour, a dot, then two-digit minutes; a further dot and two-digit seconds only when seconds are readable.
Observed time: 8.38.30
